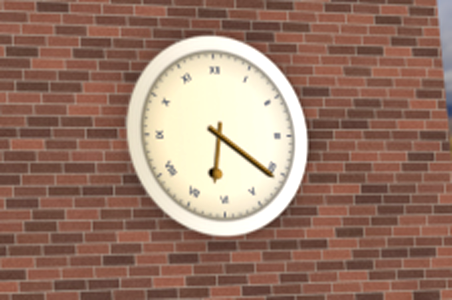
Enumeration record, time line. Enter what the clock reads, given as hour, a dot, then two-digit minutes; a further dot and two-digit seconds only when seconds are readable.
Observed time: 6.21
